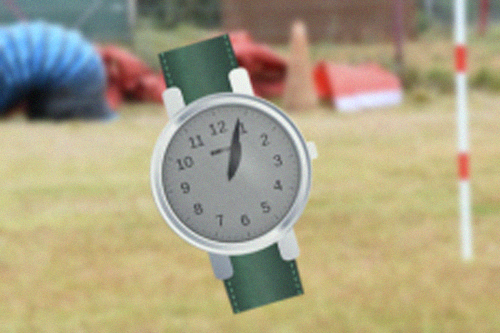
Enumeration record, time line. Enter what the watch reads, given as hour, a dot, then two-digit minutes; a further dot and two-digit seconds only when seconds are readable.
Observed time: 1.04
